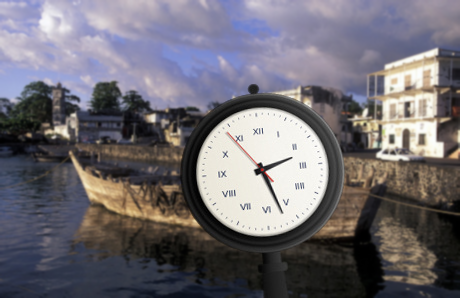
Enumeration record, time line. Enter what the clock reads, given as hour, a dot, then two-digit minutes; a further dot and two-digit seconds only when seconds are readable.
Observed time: 2.26.54
